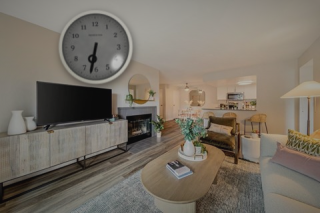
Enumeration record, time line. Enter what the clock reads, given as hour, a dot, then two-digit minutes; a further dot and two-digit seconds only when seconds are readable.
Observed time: 6.32
